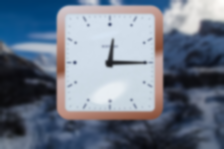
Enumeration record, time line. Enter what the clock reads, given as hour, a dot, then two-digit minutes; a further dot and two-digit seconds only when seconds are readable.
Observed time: 12.15
